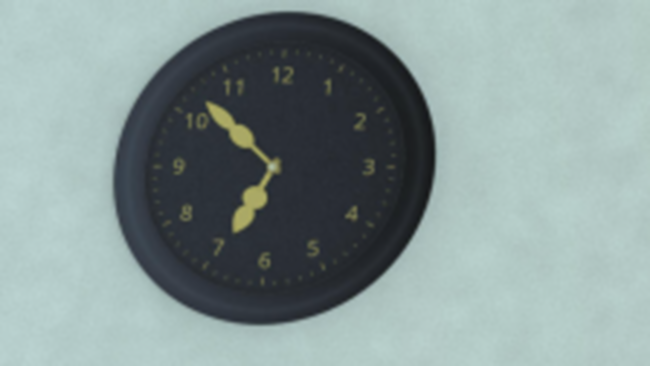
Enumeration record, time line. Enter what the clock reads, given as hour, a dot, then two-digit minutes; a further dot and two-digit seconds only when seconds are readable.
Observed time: 6.52
